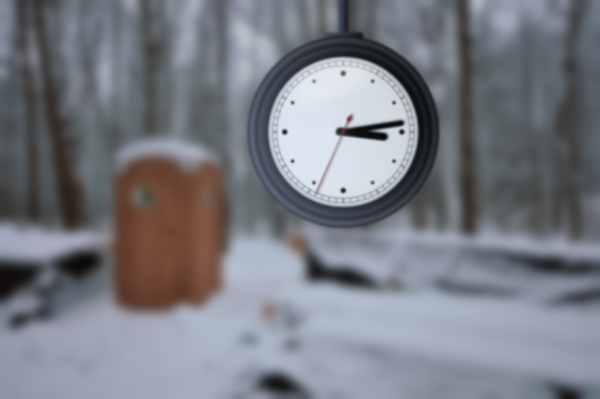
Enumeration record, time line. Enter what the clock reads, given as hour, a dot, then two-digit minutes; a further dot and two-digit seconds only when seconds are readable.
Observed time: 3.13.34
